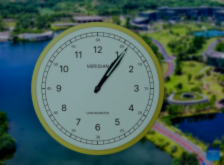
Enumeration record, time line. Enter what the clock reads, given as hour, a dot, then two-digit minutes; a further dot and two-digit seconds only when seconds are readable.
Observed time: 1.06
